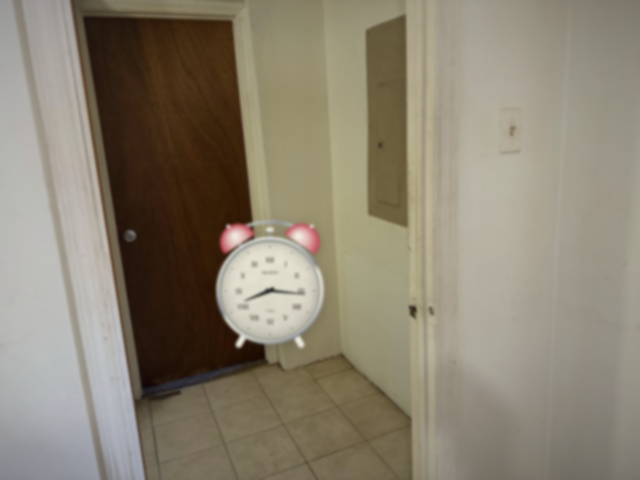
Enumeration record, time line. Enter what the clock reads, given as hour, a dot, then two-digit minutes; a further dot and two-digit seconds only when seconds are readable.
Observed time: 8.16
